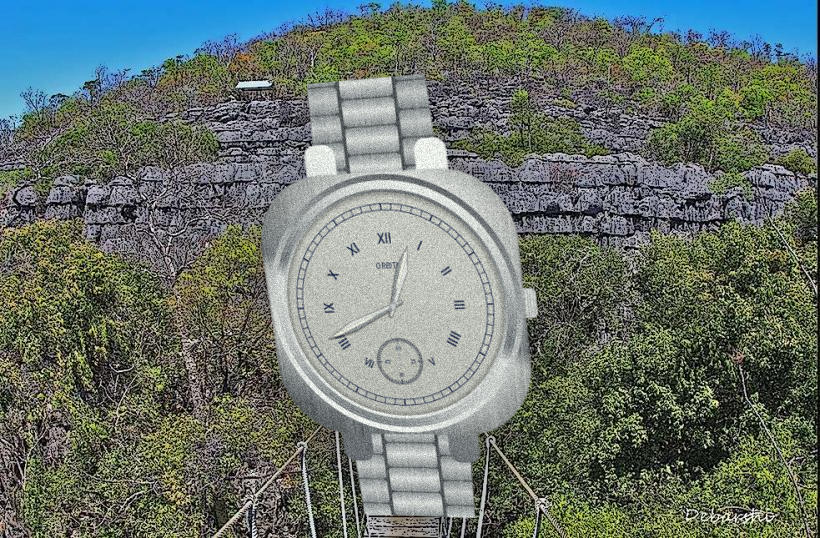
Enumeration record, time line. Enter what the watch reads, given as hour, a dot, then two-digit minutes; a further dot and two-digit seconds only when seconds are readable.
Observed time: 12.41
